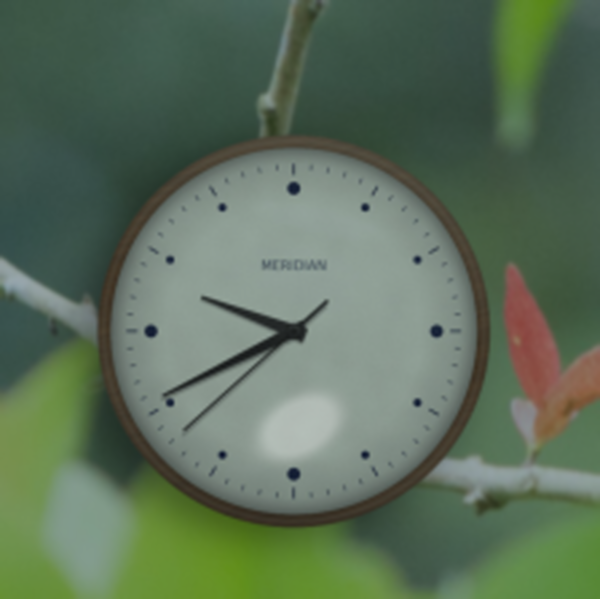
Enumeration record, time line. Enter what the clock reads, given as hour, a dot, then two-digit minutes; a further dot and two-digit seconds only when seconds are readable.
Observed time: 9.40.38
